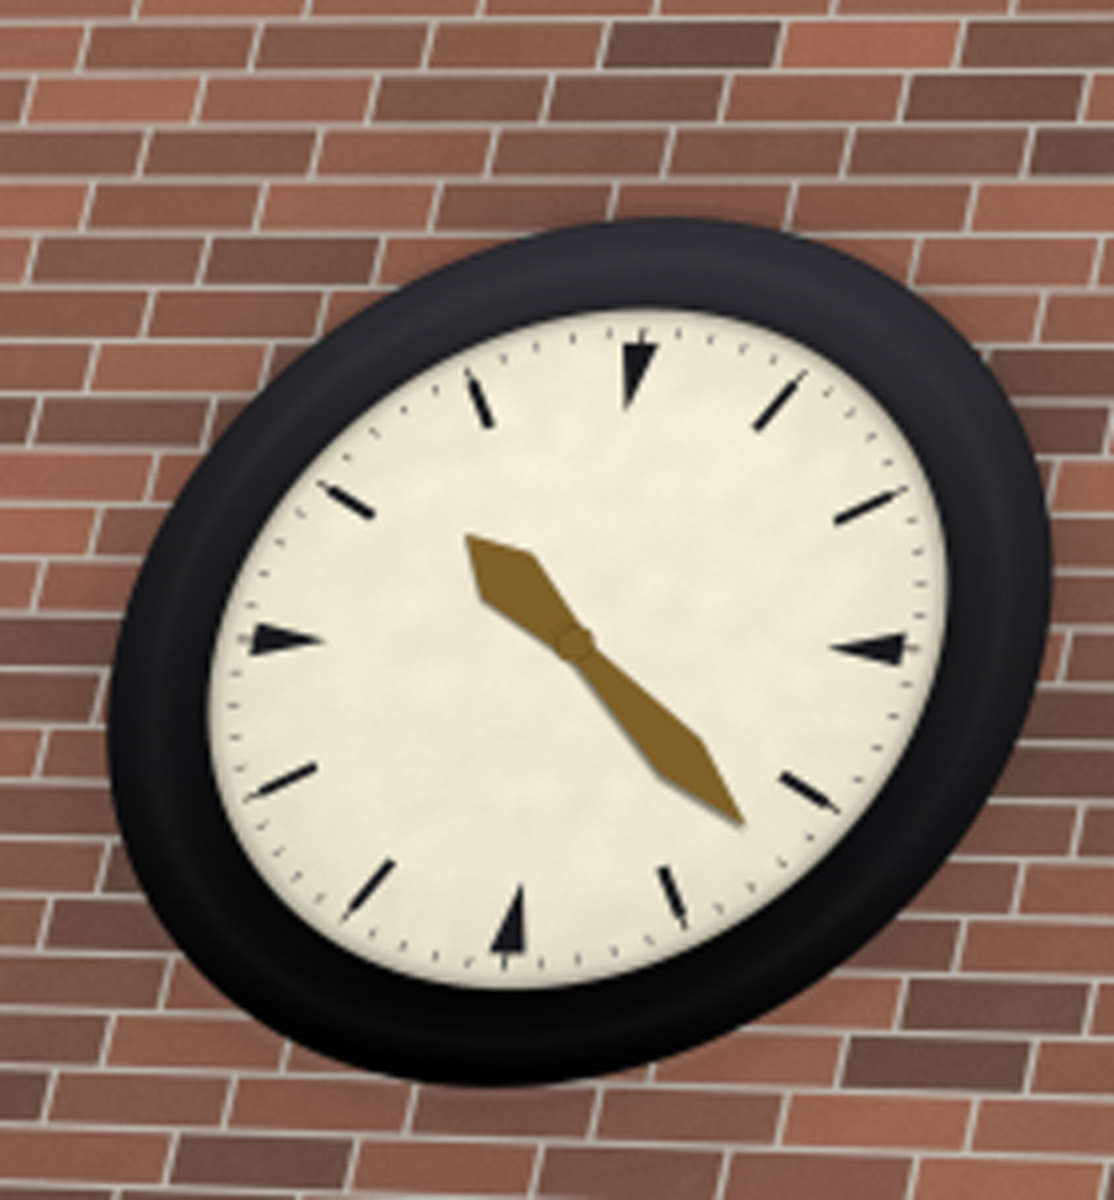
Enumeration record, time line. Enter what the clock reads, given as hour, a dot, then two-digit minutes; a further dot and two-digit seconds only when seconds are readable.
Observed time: 10.22
